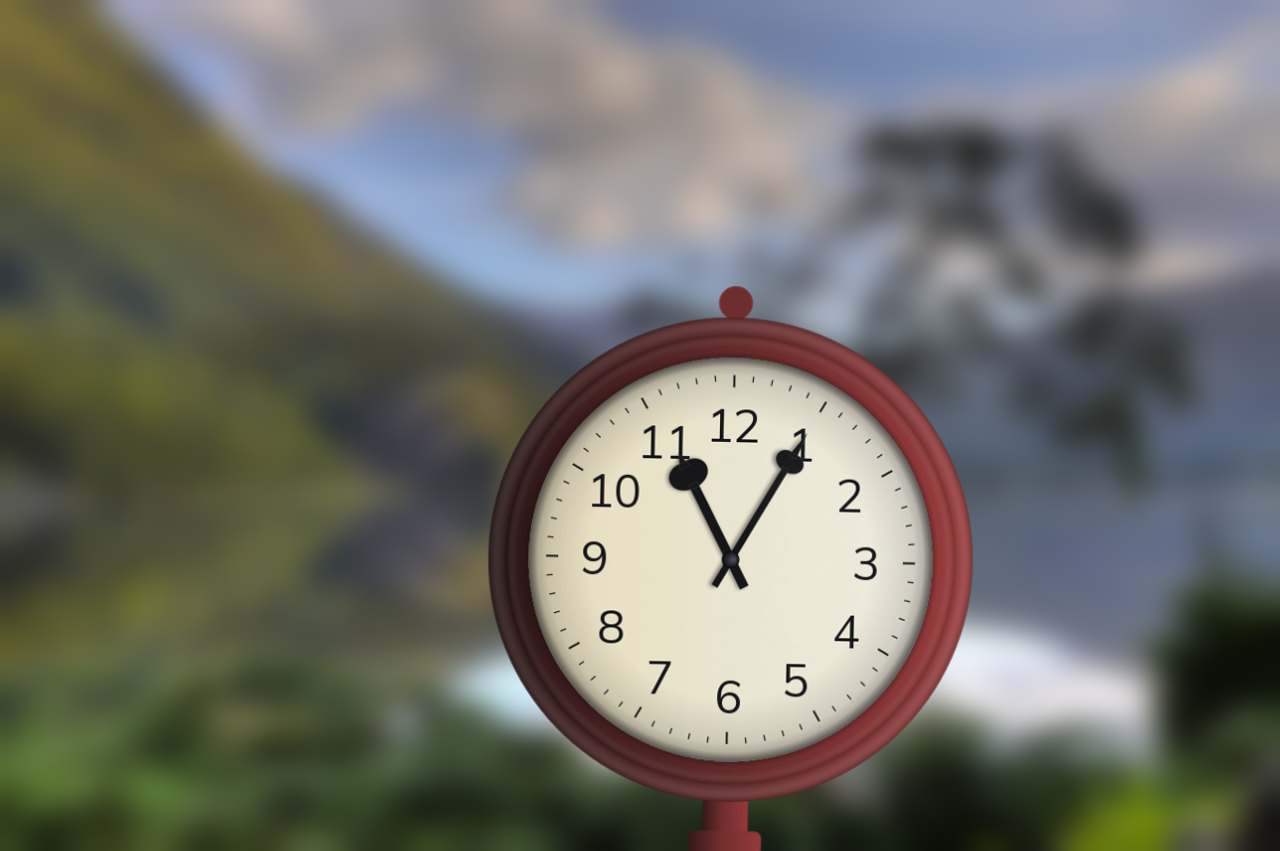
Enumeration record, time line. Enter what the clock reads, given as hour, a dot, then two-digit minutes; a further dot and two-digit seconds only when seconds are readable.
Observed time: 11.05
